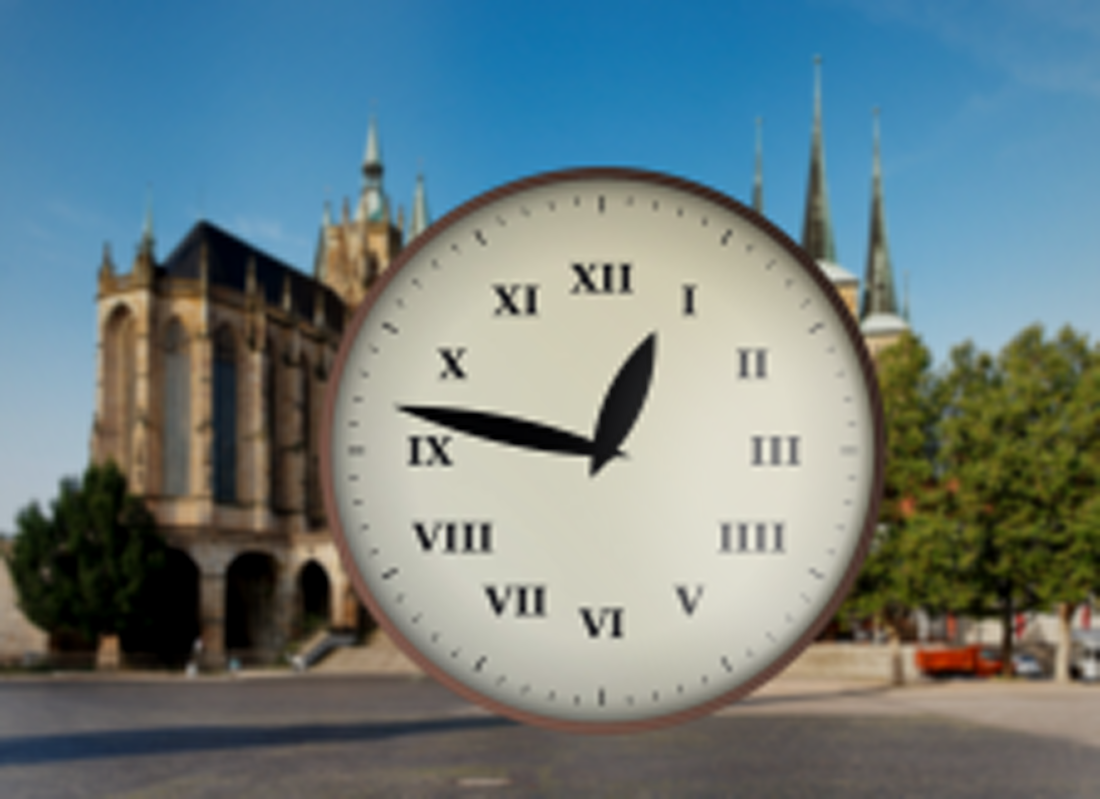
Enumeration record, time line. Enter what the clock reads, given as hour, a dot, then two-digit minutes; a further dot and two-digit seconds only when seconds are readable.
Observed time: 12.47
